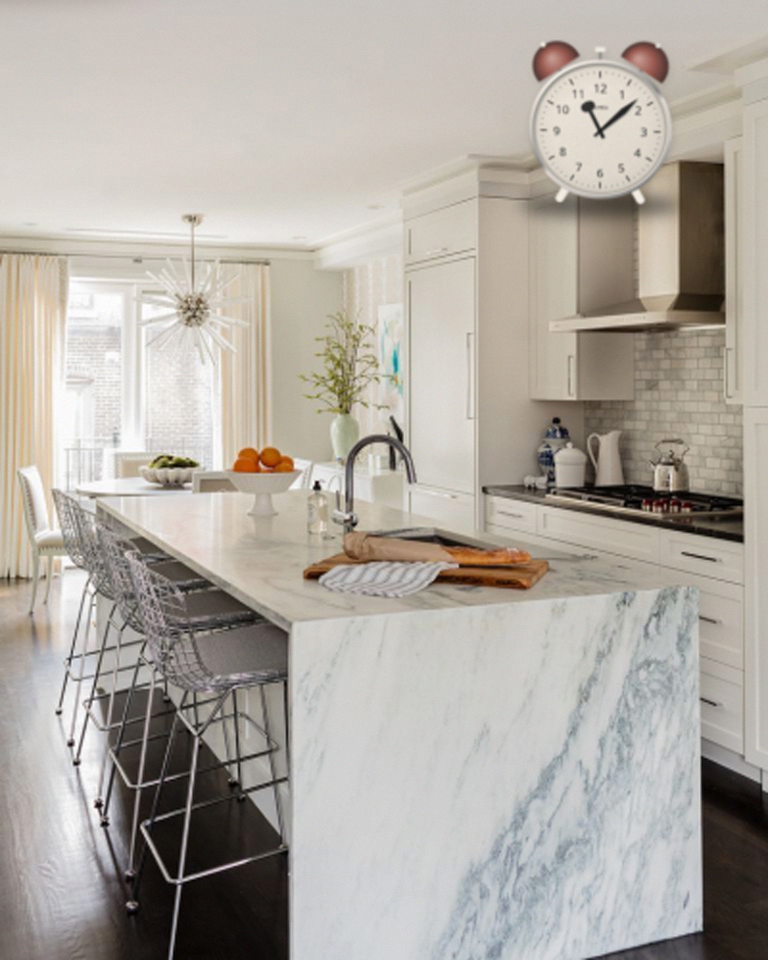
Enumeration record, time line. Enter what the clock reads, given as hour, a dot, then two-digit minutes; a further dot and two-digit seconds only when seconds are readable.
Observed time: 11.08
